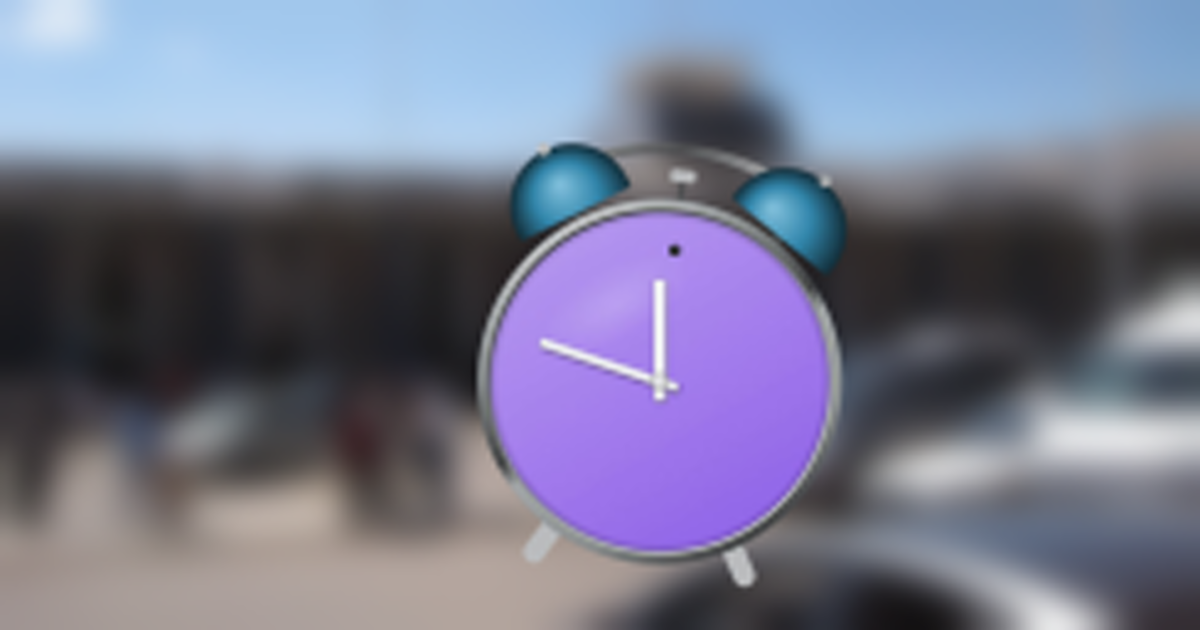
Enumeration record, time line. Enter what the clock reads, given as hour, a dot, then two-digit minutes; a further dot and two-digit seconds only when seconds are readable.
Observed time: 11.47
